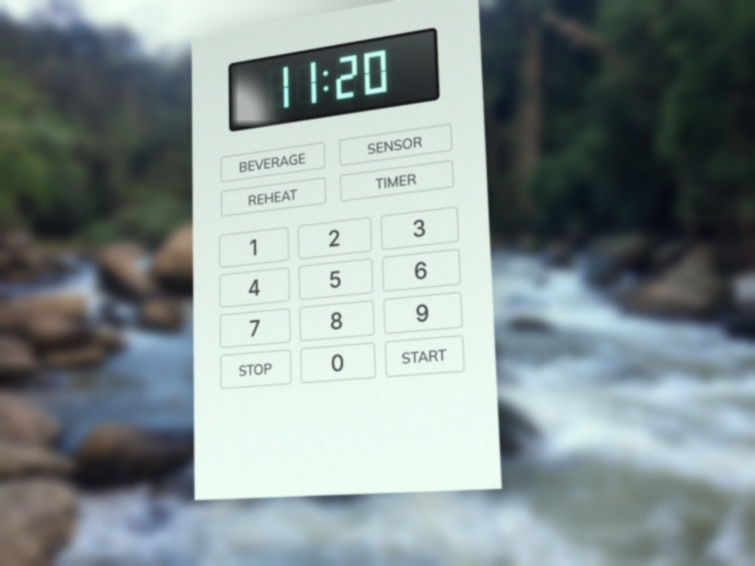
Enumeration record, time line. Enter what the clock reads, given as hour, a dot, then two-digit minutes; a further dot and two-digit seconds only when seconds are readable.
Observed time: 11.20
